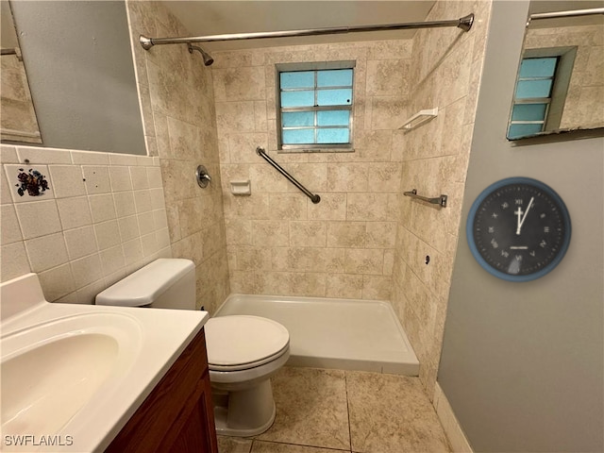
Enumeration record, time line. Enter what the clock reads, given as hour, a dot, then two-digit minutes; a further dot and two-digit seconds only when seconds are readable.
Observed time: 12.04
